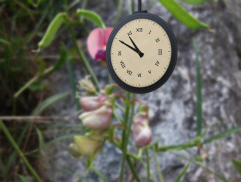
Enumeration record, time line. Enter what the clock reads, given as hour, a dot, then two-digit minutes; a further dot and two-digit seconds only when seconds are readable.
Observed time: 10.50
